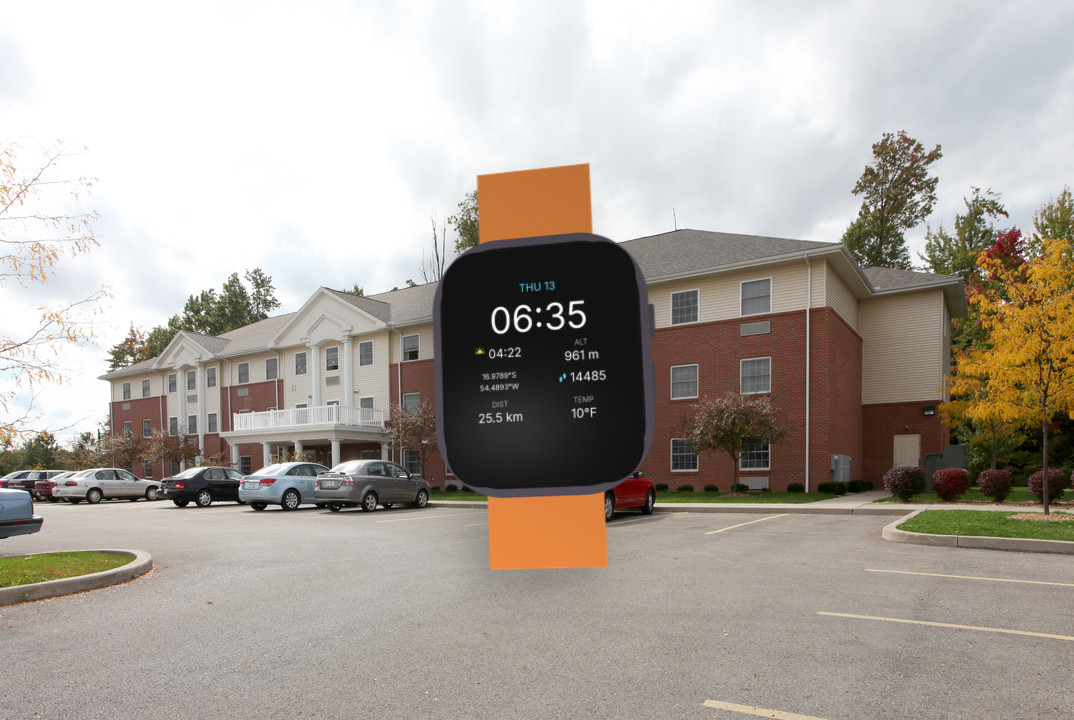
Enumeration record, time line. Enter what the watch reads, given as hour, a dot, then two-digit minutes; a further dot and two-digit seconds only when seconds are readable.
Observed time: 6.35
